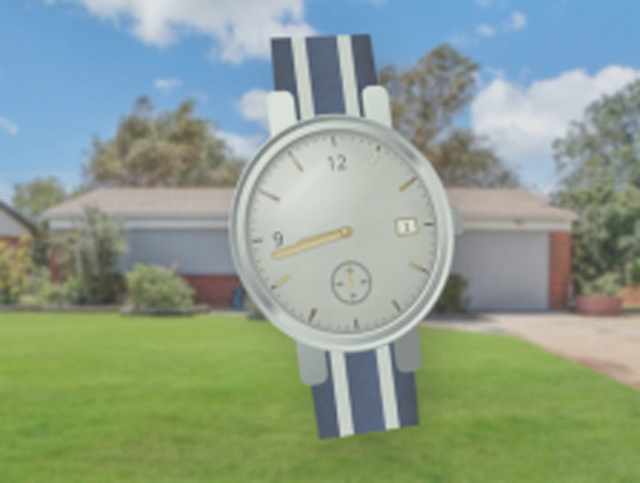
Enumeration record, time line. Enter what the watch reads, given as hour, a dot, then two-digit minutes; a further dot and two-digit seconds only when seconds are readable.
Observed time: 8.43
